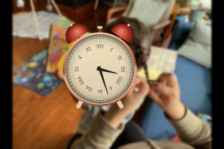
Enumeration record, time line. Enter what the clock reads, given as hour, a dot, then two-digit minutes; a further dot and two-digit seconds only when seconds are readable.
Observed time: 3.27
